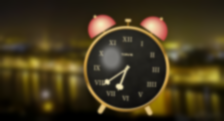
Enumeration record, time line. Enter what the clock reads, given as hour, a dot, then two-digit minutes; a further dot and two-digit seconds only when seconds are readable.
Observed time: 6.39
